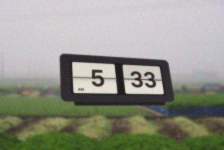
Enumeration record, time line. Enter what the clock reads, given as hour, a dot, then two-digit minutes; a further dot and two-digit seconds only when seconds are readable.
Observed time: 5.33
